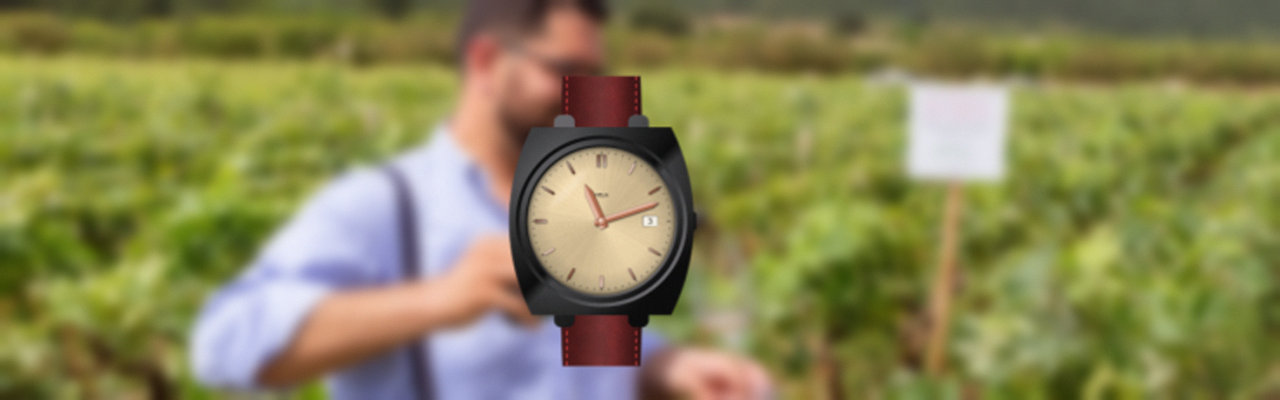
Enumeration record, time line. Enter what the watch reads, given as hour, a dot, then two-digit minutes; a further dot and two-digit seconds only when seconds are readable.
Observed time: 11.12
